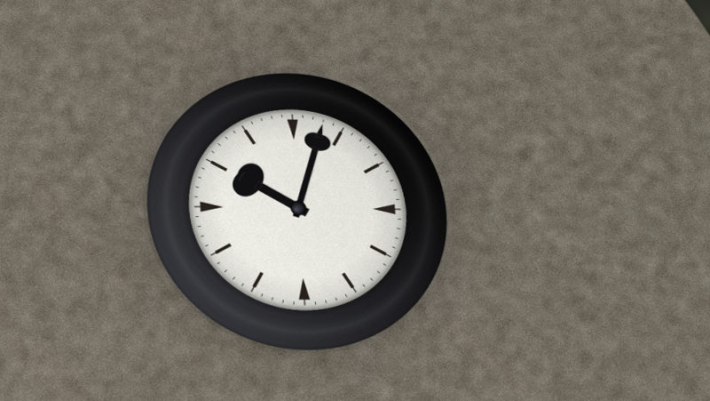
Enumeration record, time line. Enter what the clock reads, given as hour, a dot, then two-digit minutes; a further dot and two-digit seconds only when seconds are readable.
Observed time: 10.03
